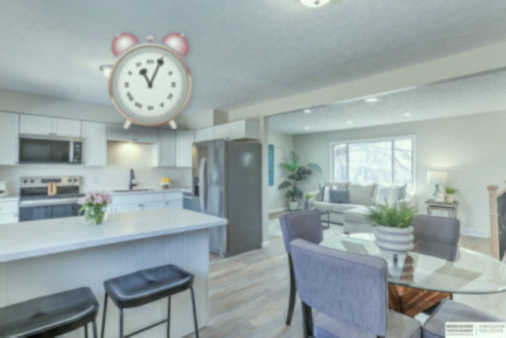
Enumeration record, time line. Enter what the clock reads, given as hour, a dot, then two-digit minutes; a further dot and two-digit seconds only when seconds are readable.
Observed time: 11.04
